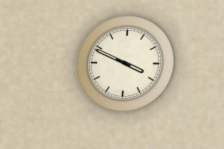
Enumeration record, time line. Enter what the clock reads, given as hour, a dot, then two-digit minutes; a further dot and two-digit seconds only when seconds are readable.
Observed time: 3.49
